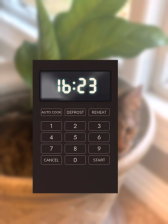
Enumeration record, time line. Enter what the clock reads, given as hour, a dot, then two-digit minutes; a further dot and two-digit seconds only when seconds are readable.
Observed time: 16.23
